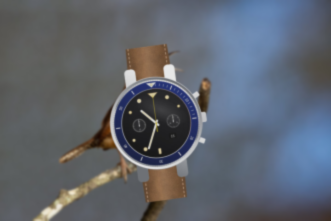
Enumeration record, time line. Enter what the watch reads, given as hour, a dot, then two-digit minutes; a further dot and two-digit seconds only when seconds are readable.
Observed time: 10.34
